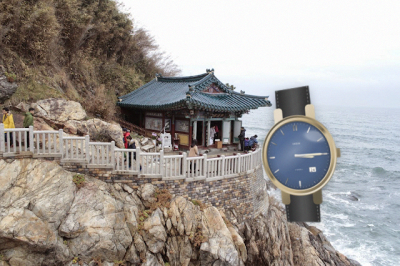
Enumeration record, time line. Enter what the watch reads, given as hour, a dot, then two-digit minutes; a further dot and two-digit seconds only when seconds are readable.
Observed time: 3.15
